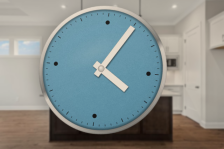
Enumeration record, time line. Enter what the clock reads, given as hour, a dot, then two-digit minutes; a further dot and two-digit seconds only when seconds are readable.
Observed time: 4.05
